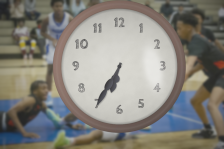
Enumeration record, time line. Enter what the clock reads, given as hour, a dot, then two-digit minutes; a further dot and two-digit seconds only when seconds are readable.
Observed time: 6.35
